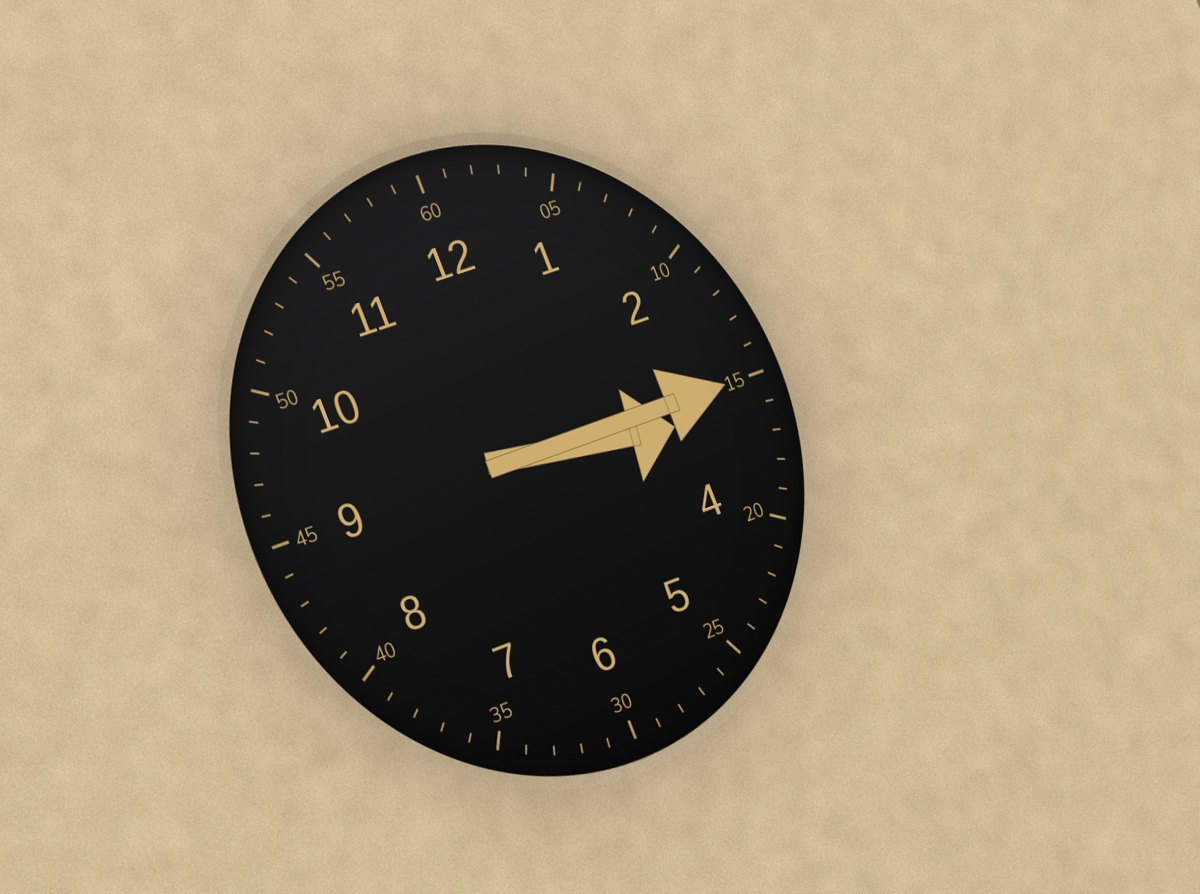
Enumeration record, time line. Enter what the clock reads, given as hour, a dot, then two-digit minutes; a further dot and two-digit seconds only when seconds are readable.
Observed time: 3.15
